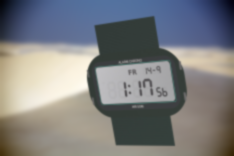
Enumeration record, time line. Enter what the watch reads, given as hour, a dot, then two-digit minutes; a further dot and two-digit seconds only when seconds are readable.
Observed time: 1.17
